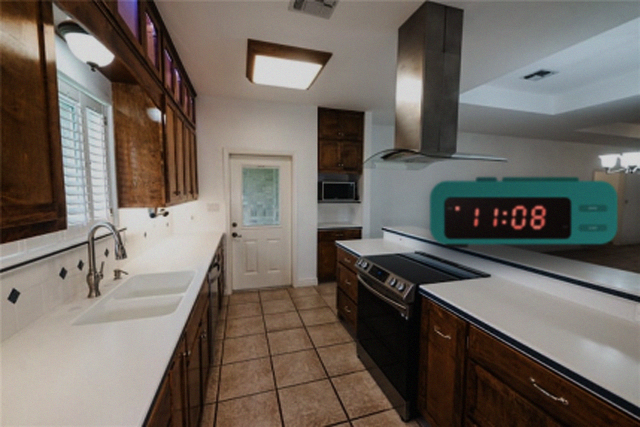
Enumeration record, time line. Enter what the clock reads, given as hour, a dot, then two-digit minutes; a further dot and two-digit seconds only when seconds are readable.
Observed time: 11.08
